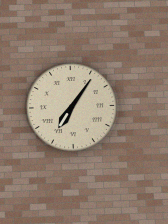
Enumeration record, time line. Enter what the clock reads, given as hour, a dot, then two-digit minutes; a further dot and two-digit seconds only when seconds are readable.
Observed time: 7.06
